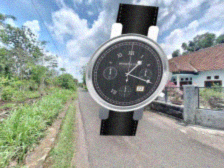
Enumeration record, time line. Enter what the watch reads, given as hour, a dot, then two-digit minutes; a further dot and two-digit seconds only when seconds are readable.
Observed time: 1.18
